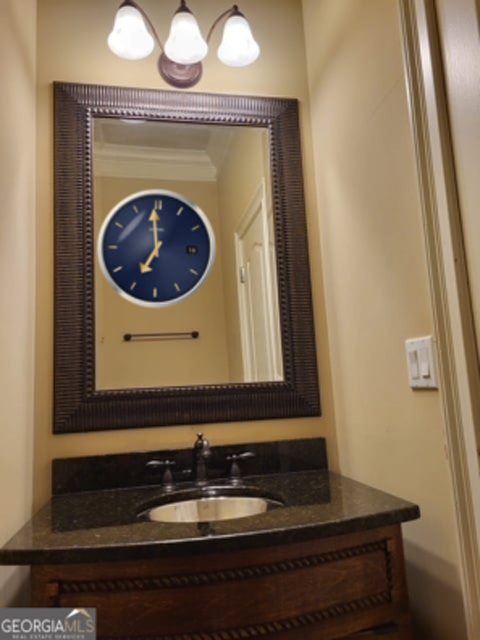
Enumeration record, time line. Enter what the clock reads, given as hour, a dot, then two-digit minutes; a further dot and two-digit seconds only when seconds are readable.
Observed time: 6.59
